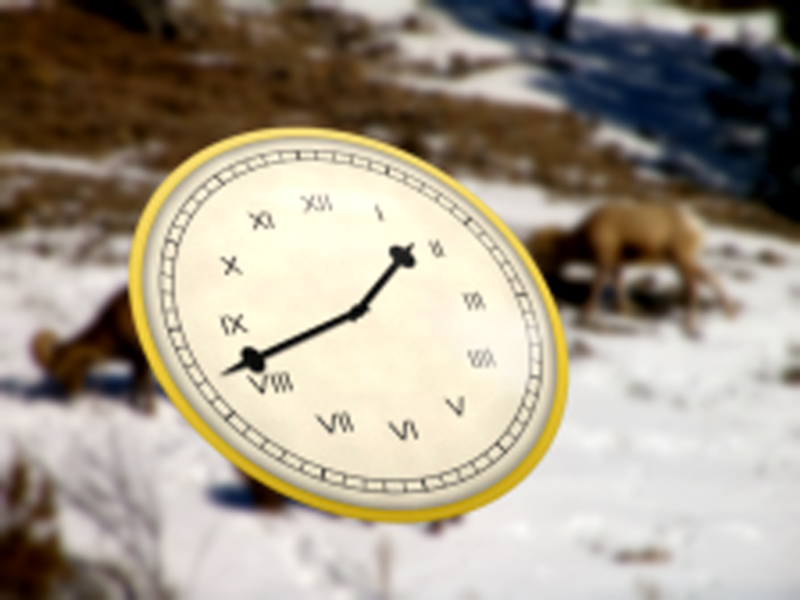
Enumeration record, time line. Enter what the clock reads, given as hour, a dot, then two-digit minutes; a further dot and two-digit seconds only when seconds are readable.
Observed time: 1.42
